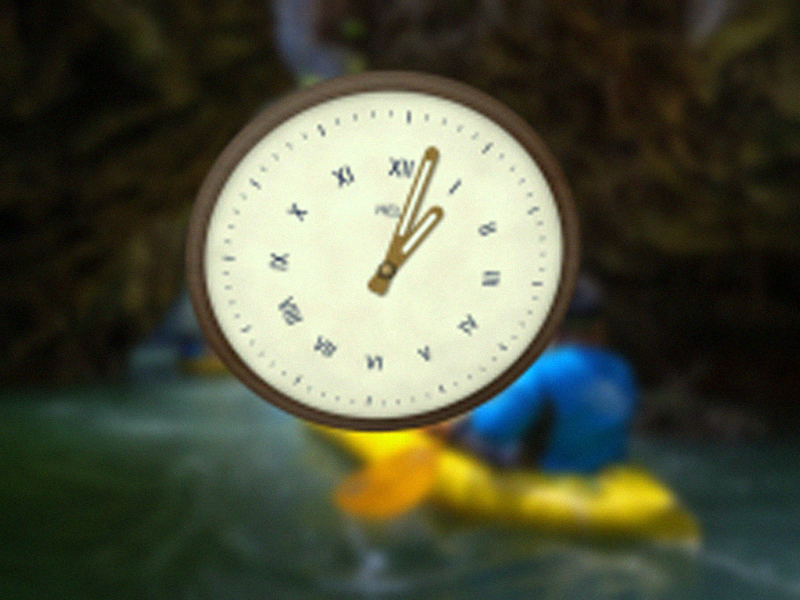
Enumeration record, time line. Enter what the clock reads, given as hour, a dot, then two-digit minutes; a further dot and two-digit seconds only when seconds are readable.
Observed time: 1.02
